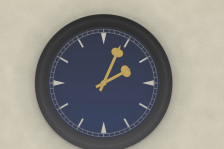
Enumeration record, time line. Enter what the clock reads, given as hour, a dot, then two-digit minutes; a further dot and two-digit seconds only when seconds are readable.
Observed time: 2.04
